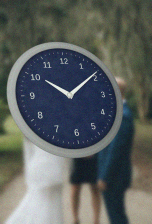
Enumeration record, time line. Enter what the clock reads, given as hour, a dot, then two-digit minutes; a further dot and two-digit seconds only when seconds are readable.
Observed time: 10.09
